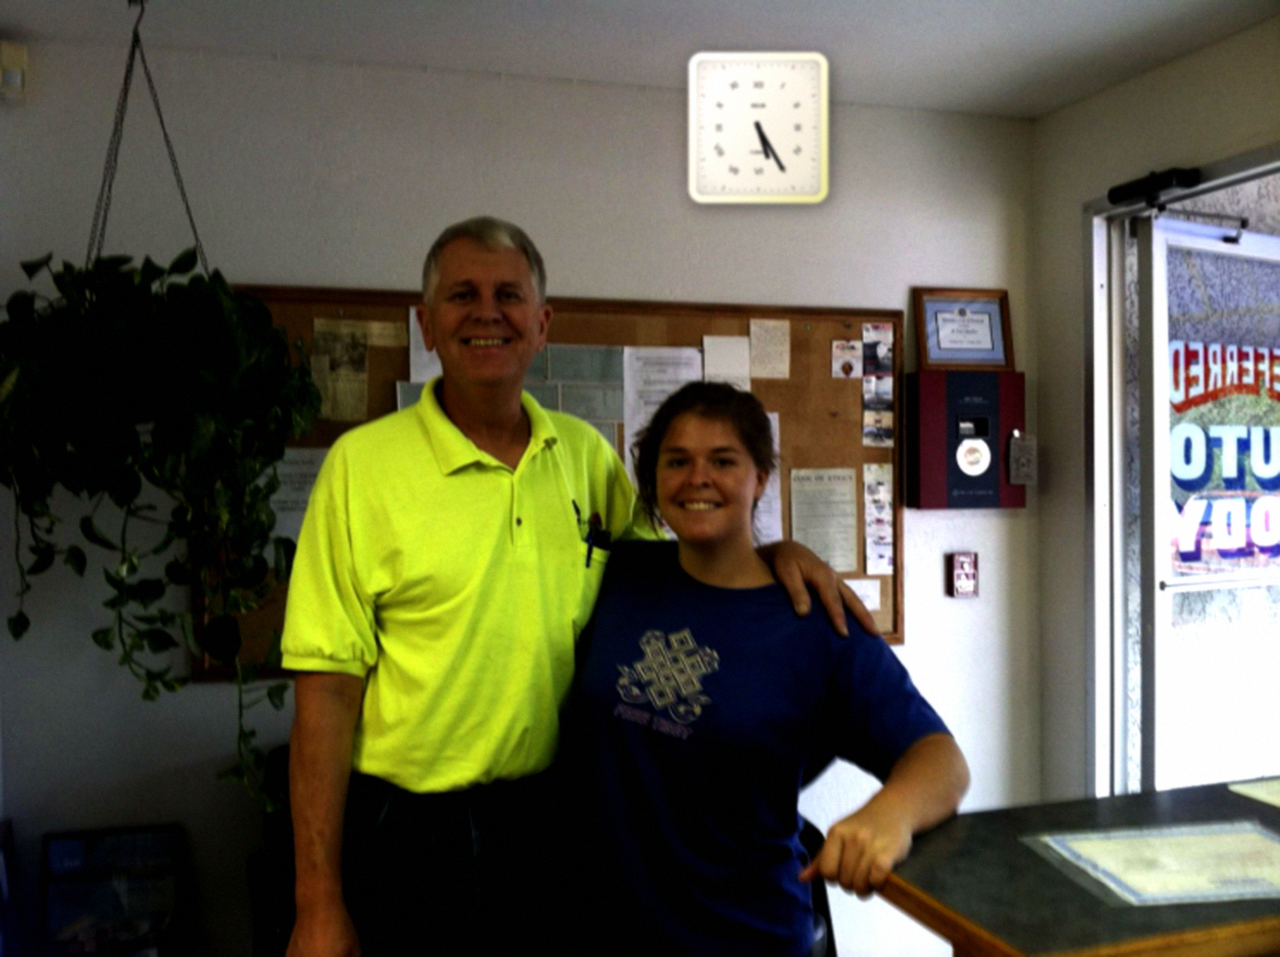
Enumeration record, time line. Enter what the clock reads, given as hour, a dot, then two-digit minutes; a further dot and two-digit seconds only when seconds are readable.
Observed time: 5.25
